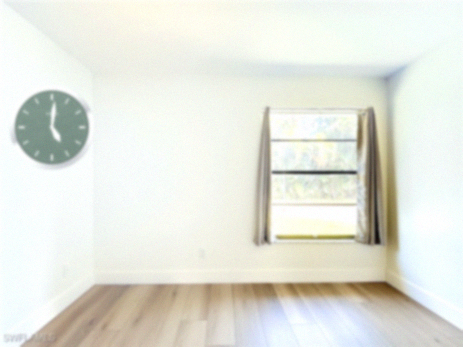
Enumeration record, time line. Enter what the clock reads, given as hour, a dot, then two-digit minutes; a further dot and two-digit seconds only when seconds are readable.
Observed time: 5.01
